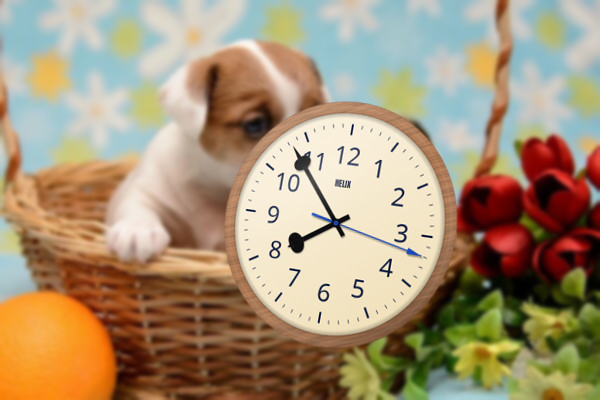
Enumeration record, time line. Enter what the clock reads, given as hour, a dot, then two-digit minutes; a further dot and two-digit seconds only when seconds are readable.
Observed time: 7.53.17
